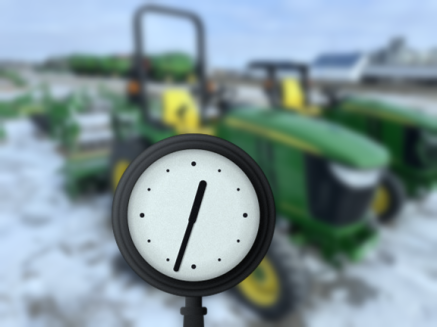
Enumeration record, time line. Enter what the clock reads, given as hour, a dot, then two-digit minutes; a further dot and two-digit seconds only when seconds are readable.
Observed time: 12.33
